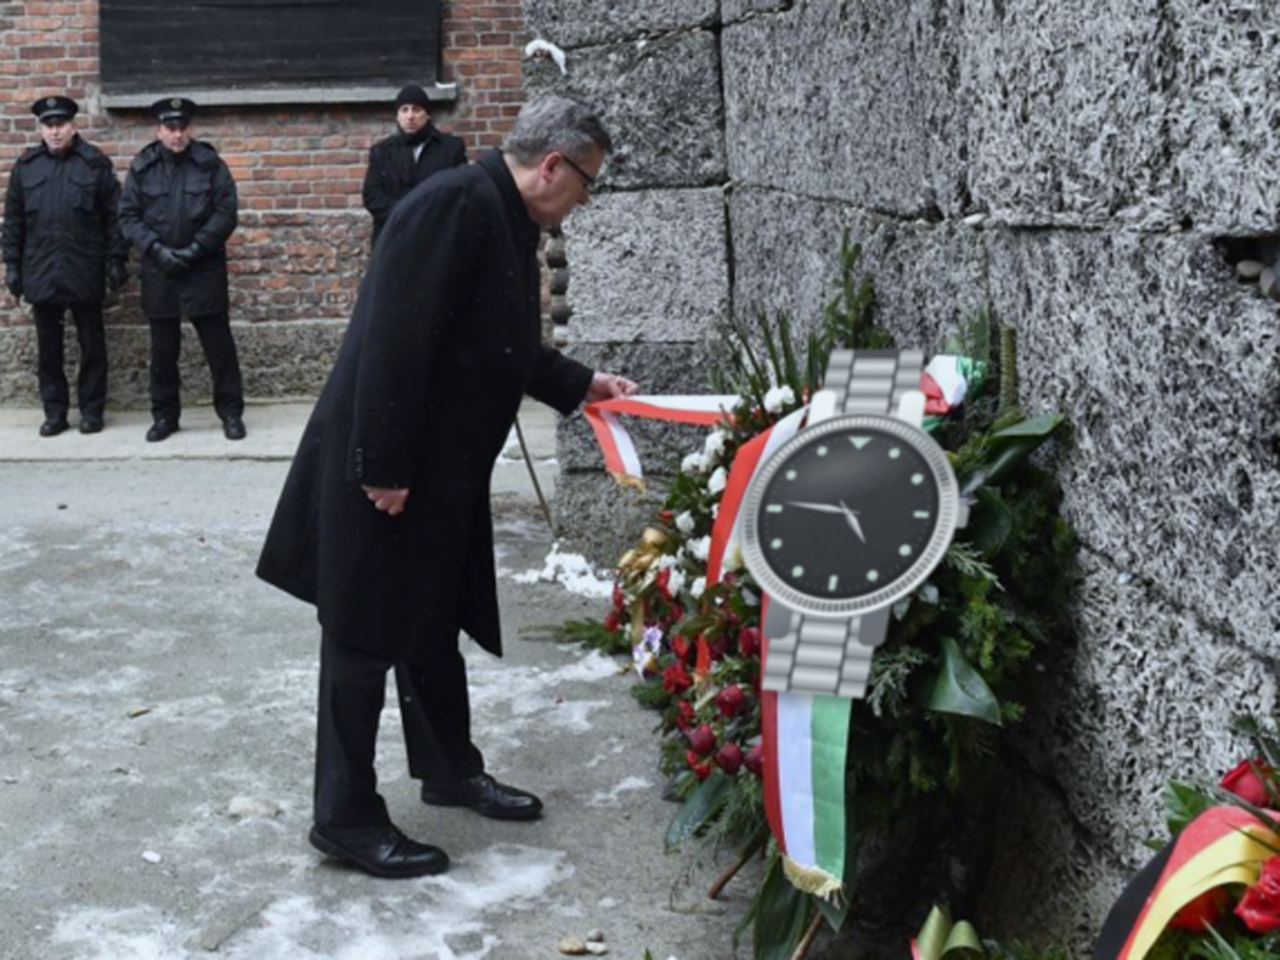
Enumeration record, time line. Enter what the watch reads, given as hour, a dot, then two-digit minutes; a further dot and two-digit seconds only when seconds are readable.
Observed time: 4.46
